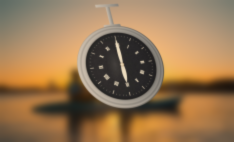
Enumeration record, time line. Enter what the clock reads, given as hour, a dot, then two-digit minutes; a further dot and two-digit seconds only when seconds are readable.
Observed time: 6.00
